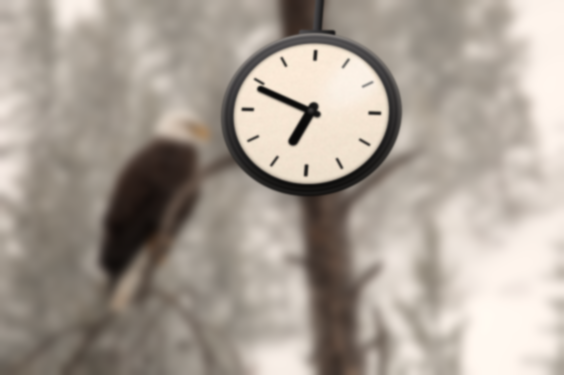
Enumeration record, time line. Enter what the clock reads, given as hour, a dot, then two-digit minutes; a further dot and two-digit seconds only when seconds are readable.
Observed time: 6.49
